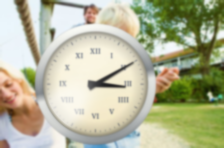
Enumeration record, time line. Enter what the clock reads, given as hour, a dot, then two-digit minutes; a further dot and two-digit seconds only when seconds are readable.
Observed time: 3.10
